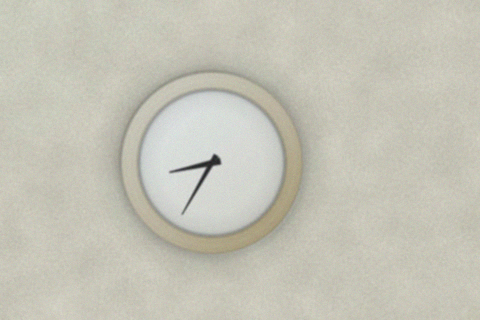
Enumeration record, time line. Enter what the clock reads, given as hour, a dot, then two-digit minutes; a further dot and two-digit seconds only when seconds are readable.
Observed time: 8.35
